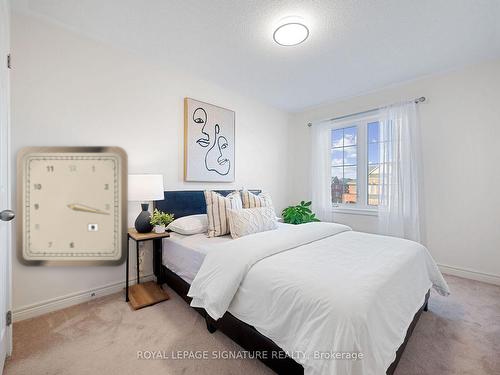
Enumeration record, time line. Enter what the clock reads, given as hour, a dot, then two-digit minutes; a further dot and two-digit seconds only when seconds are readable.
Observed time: 3.17
